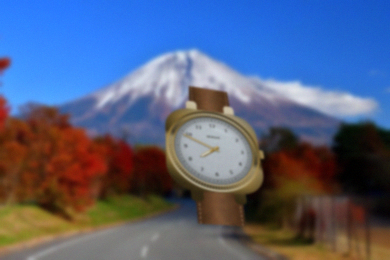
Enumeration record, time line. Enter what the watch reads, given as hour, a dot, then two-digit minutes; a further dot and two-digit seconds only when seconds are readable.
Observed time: 7.49
